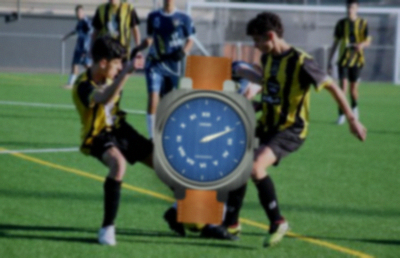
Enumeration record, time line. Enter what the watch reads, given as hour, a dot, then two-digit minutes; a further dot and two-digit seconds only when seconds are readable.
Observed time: 2.11
